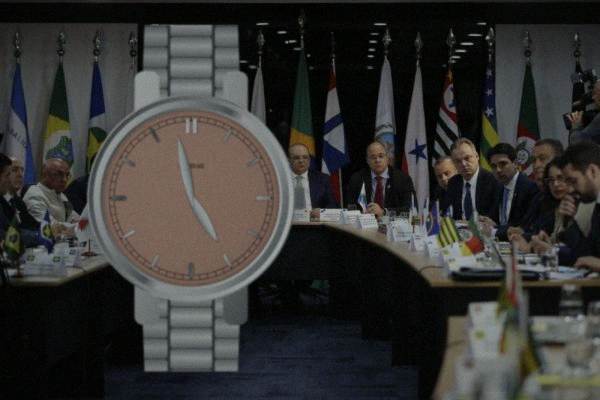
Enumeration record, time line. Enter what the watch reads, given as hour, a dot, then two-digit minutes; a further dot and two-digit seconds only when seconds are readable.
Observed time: 4.58
